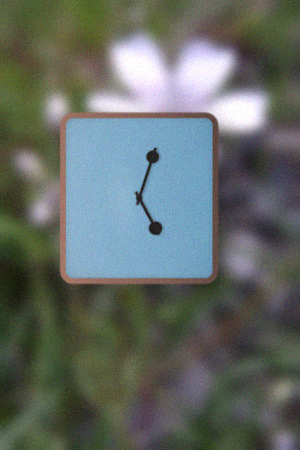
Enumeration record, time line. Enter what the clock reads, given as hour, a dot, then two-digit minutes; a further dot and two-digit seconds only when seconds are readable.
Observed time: 5.03
